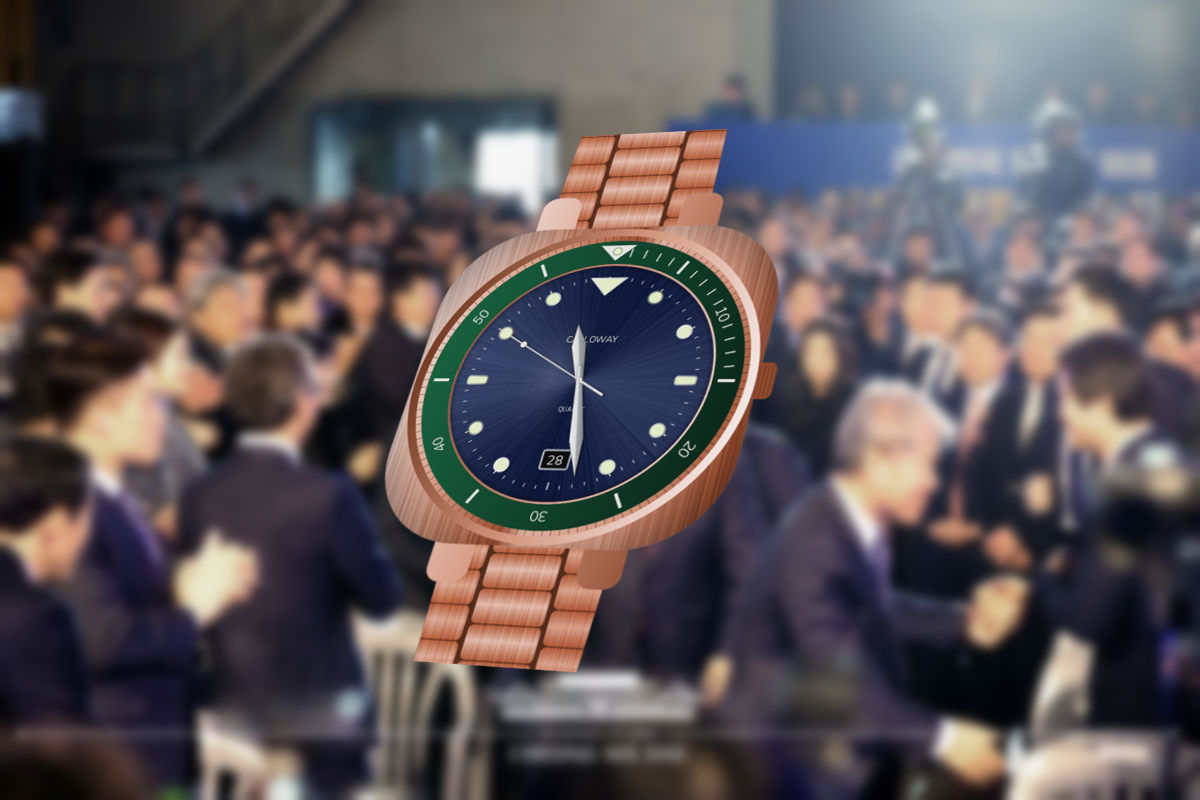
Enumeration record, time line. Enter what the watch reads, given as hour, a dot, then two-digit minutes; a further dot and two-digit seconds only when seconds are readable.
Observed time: 11.27.50
